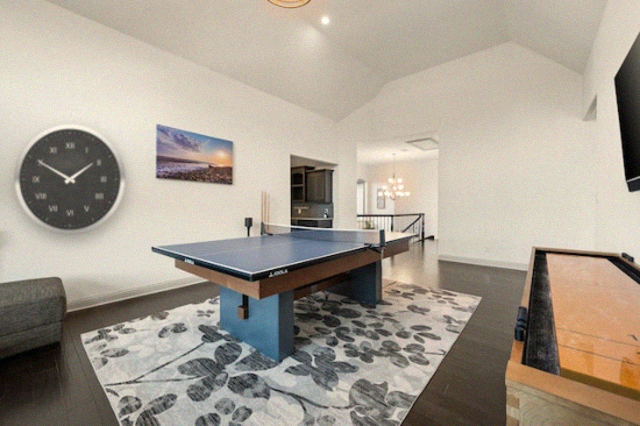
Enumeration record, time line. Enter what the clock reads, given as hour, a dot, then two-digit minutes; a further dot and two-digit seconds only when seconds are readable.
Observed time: 1.50
